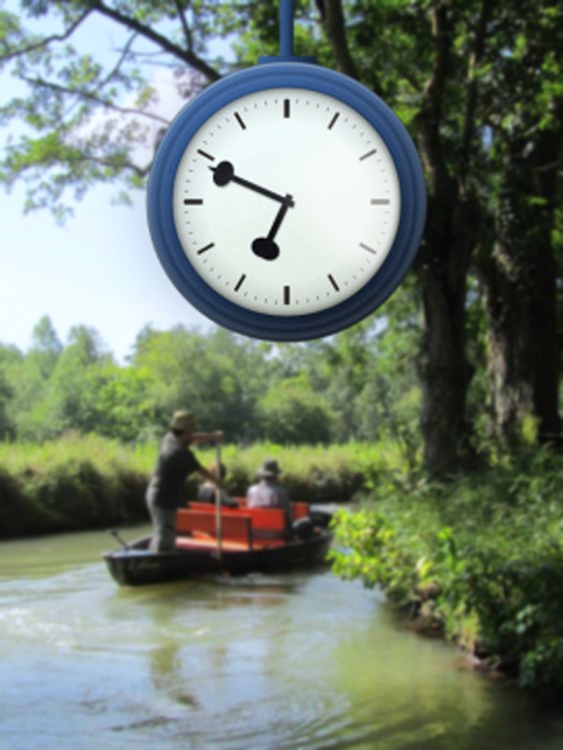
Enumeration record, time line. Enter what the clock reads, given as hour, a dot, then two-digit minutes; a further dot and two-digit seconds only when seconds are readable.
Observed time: 6.49
